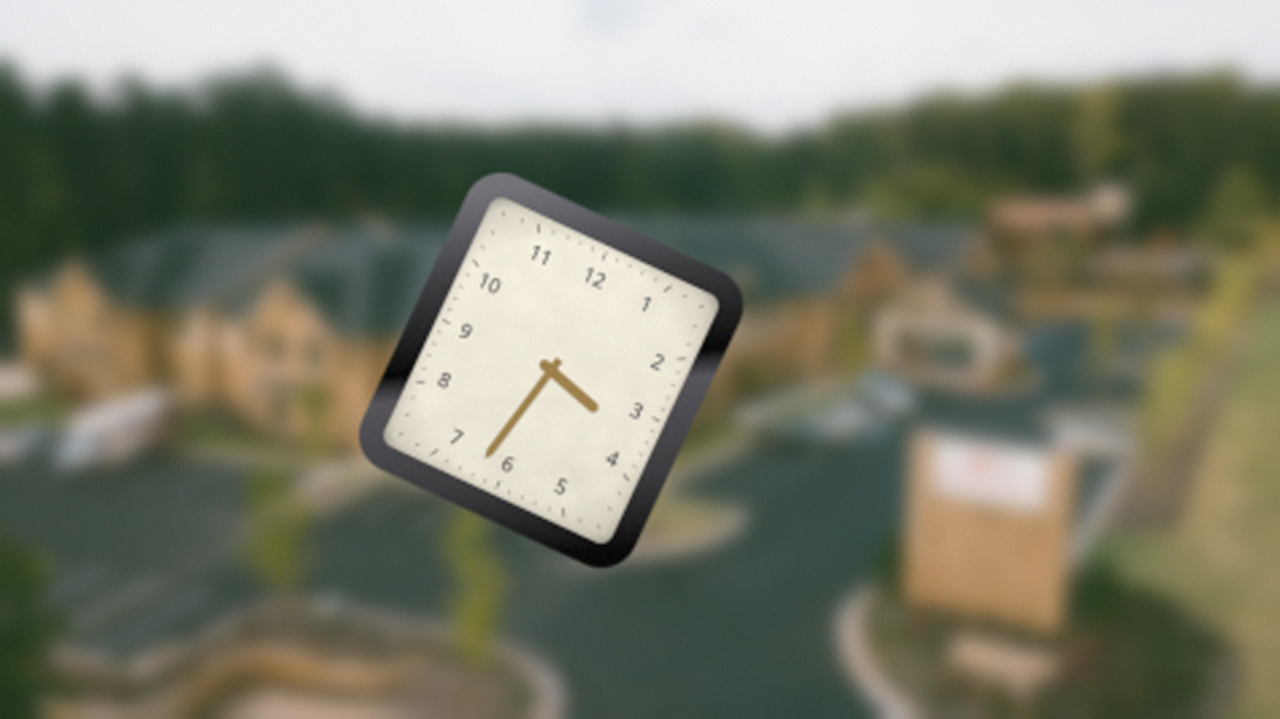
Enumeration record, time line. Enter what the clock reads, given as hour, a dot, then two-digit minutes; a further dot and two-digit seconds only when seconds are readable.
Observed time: 3.32
